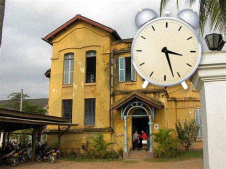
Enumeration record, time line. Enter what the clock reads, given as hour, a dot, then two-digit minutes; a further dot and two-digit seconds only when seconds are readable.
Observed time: 3.27
